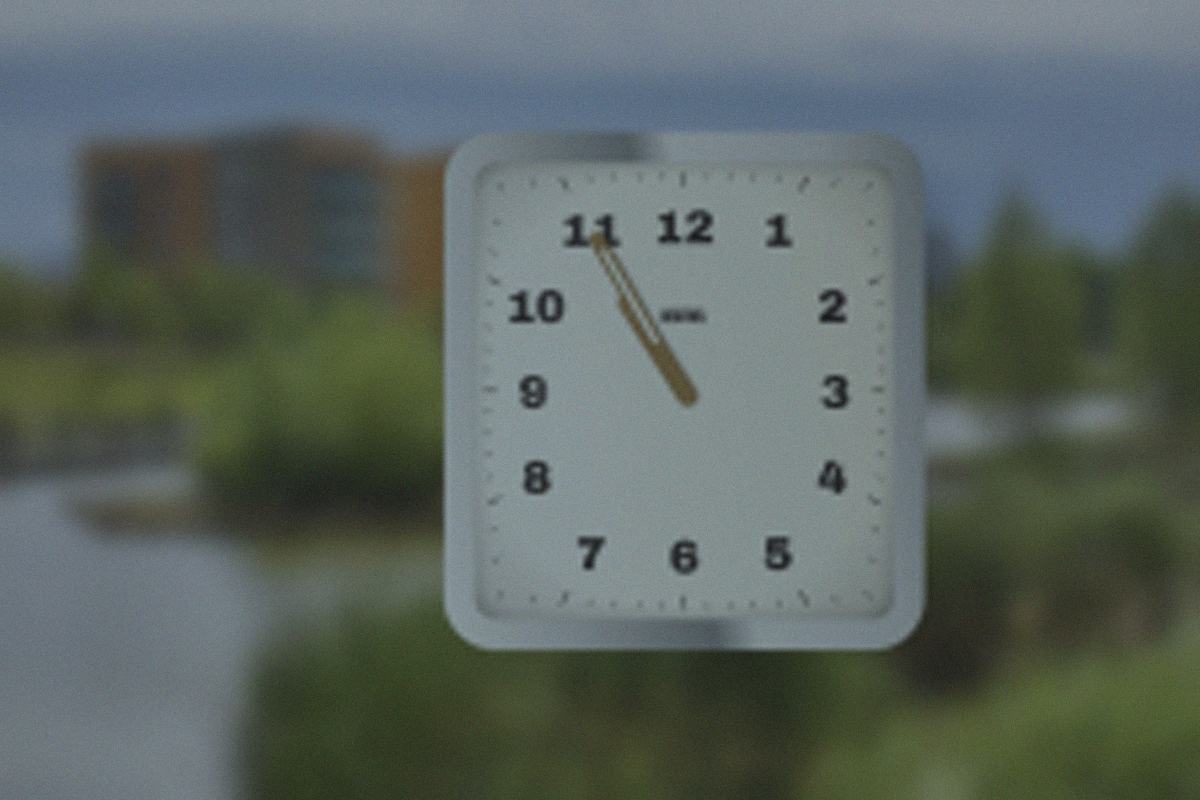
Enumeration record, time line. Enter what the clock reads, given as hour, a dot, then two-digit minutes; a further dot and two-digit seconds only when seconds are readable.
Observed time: 10.55
